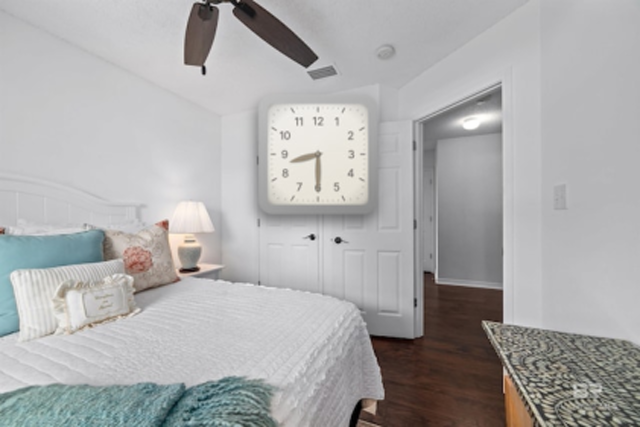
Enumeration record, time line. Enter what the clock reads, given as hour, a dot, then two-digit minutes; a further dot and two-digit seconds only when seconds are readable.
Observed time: 8.30
